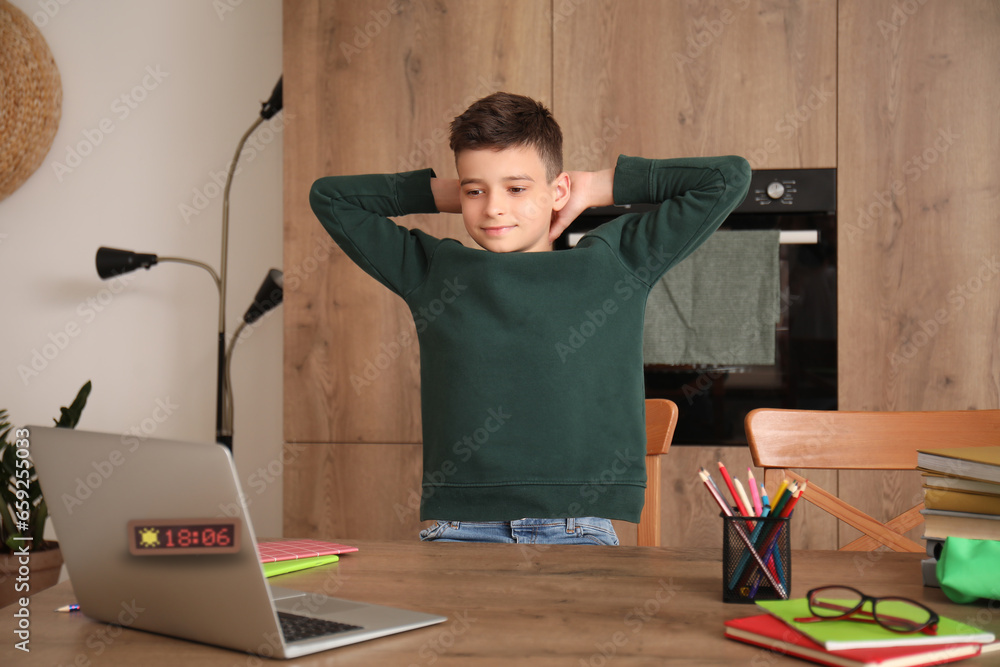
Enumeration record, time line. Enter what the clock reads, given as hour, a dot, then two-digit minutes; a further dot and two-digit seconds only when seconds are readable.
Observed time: 18.06
